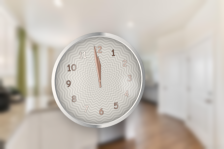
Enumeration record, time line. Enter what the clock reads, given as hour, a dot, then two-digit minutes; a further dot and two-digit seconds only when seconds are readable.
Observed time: 11.59
